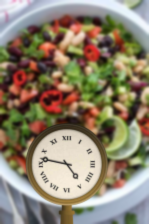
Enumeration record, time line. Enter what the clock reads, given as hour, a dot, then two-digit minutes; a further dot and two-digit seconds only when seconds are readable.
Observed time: 4.47
